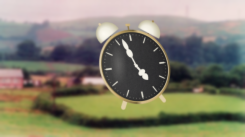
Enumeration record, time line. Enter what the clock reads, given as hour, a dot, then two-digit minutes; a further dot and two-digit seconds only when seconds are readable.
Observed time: 4.57
